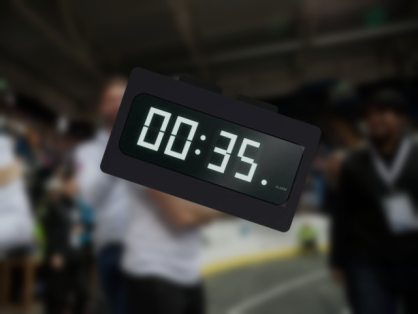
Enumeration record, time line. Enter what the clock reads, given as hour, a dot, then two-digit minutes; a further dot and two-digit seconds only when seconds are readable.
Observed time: 0.35
